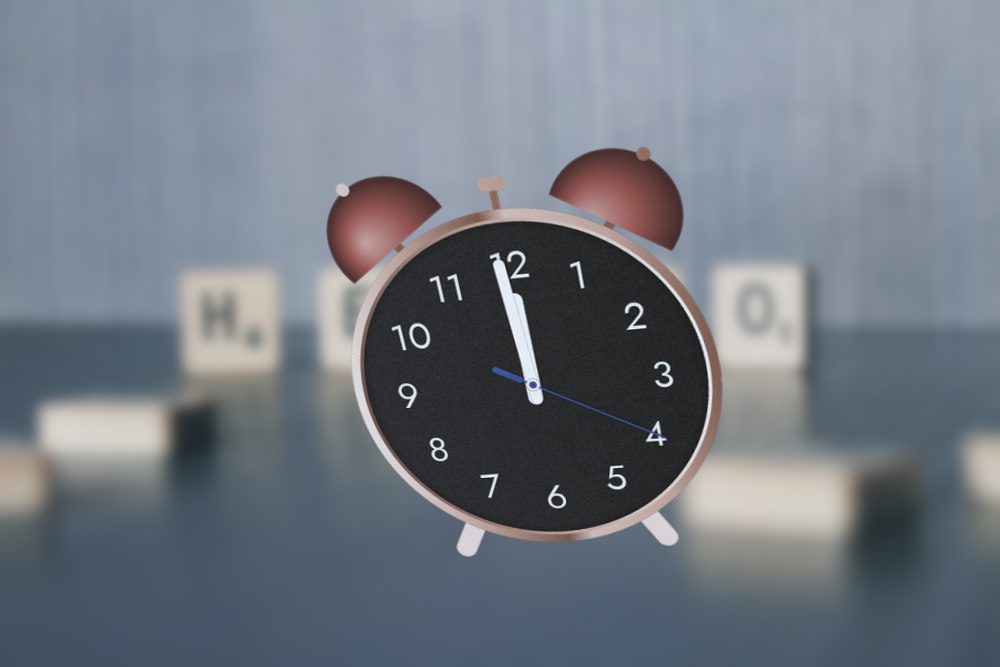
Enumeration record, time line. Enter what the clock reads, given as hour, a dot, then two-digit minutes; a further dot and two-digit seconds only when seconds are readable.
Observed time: 11.59.20
